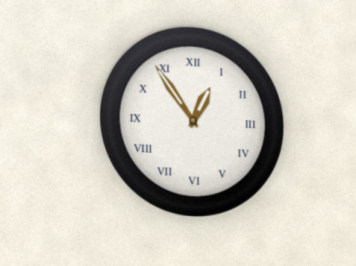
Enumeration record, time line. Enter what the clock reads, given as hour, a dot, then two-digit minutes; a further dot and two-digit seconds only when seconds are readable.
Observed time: 12.54
